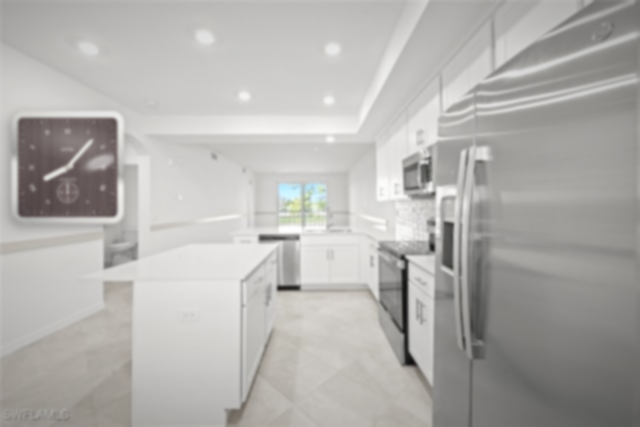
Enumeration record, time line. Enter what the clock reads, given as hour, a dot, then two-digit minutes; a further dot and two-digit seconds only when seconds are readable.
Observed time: 8.07
